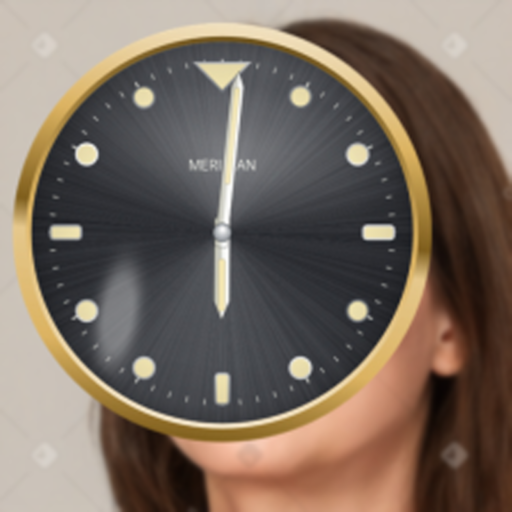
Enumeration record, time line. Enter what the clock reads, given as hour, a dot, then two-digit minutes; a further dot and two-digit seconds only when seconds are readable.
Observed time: 6.01
